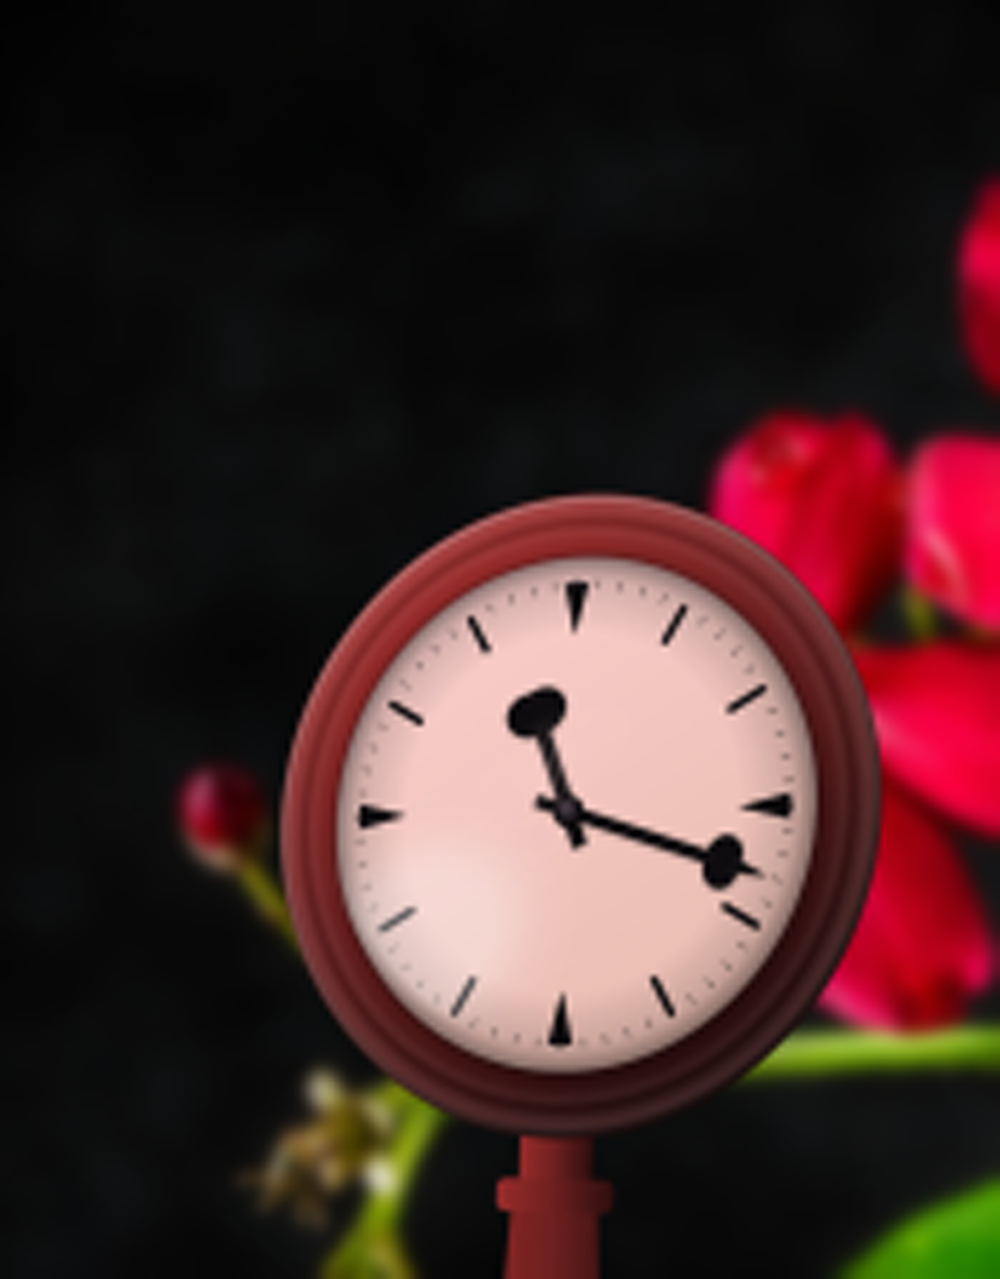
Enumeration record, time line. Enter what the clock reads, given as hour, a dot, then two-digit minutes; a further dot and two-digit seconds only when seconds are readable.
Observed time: 11.18
